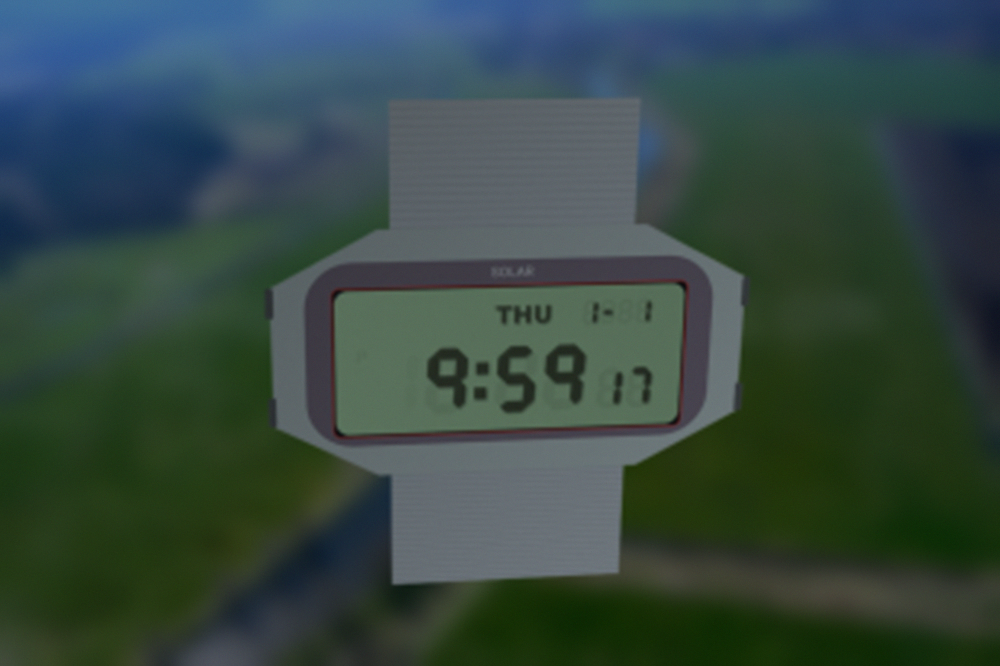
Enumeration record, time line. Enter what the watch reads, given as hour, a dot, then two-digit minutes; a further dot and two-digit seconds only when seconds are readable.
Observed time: 9.59.17
